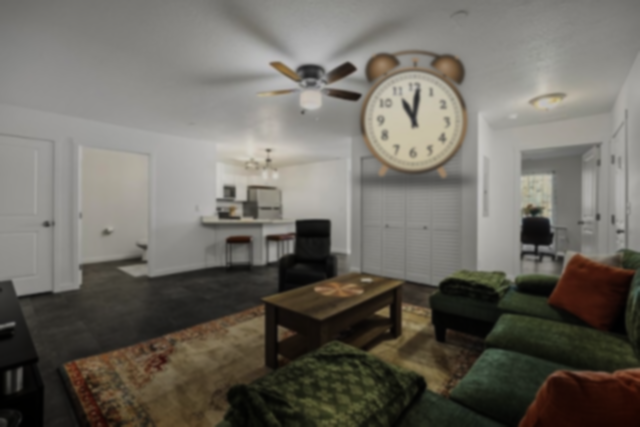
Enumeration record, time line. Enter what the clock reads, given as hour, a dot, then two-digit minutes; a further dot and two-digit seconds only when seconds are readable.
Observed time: 11.01
